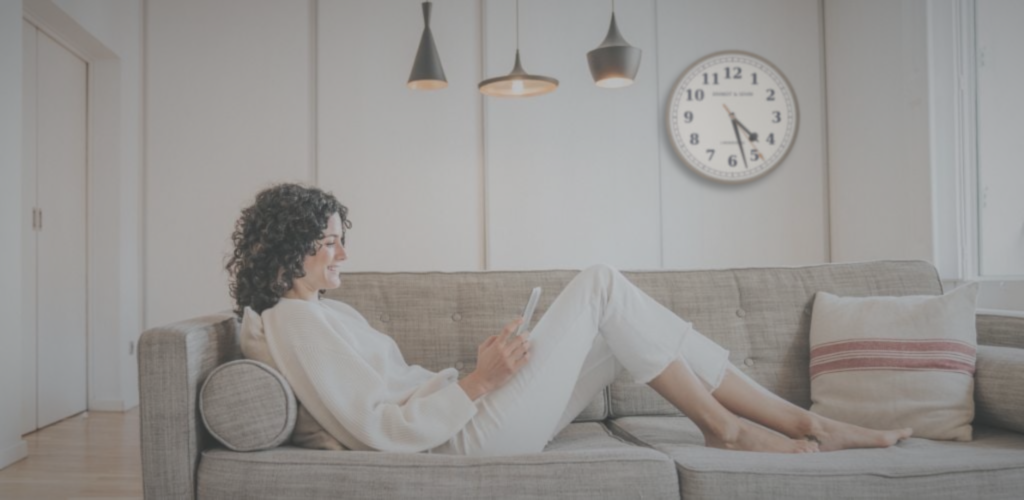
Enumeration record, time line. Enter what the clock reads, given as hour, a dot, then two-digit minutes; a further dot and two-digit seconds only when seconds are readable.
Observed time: 4.27.24
